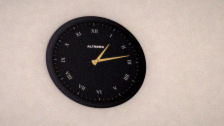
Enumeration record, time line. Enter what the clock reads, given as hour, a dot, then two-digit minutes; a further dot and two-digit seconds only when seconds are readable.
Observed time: 1.13
